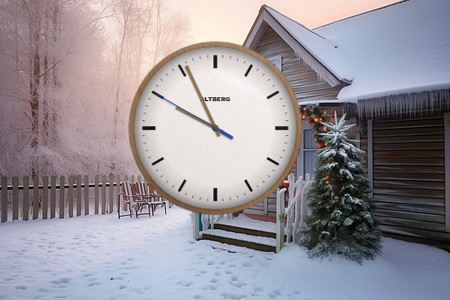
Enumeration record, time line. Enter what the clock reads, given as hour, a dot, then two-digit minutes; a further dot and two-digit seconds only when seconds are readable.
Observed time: 9.55.50
